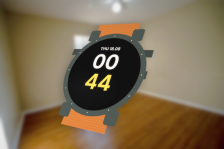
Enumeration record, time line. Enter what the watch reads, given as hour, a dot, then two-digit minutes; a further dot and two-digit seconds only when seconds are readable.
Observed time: 0.44
